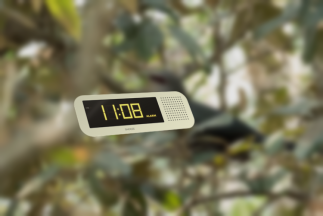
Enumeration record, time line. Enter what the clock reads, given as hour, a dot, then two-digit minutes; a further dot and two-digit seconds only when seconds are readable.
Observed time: 11.08
